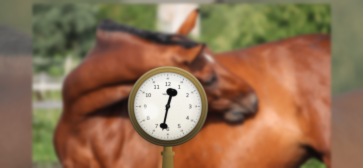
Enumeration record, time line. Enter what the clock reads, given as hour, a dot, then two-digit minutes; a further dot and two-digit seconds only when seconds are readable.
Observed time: 12.32
